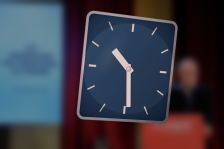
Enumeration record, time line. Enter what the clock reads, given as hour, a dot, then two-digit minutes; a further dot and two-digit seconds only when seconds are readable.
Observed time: 10.29
